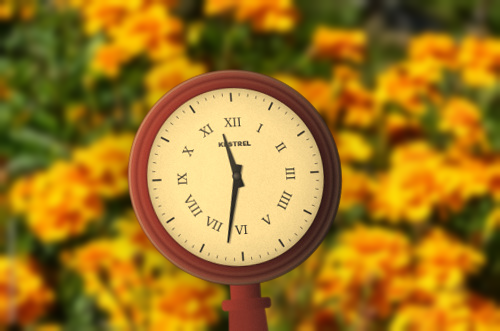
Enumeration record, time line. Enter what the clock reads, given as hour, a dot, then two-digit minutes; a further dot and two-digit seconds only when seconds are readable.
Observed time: 11.32
